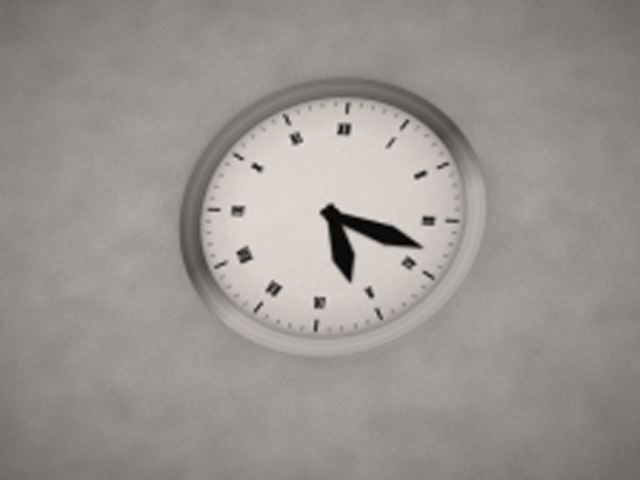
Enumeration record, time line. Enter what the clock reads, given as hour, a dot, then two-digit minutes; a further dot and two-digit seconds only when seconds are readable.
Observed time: 5.18
